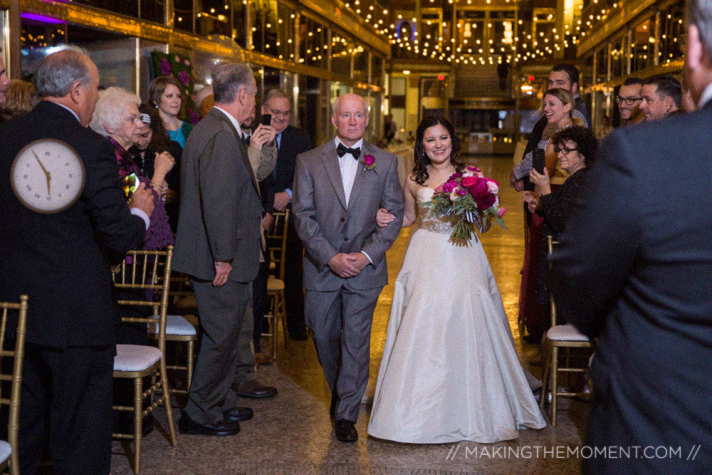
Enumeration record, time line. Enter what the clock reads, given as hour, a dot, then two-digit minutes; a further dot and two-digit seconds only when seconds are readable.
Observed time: 5.55
